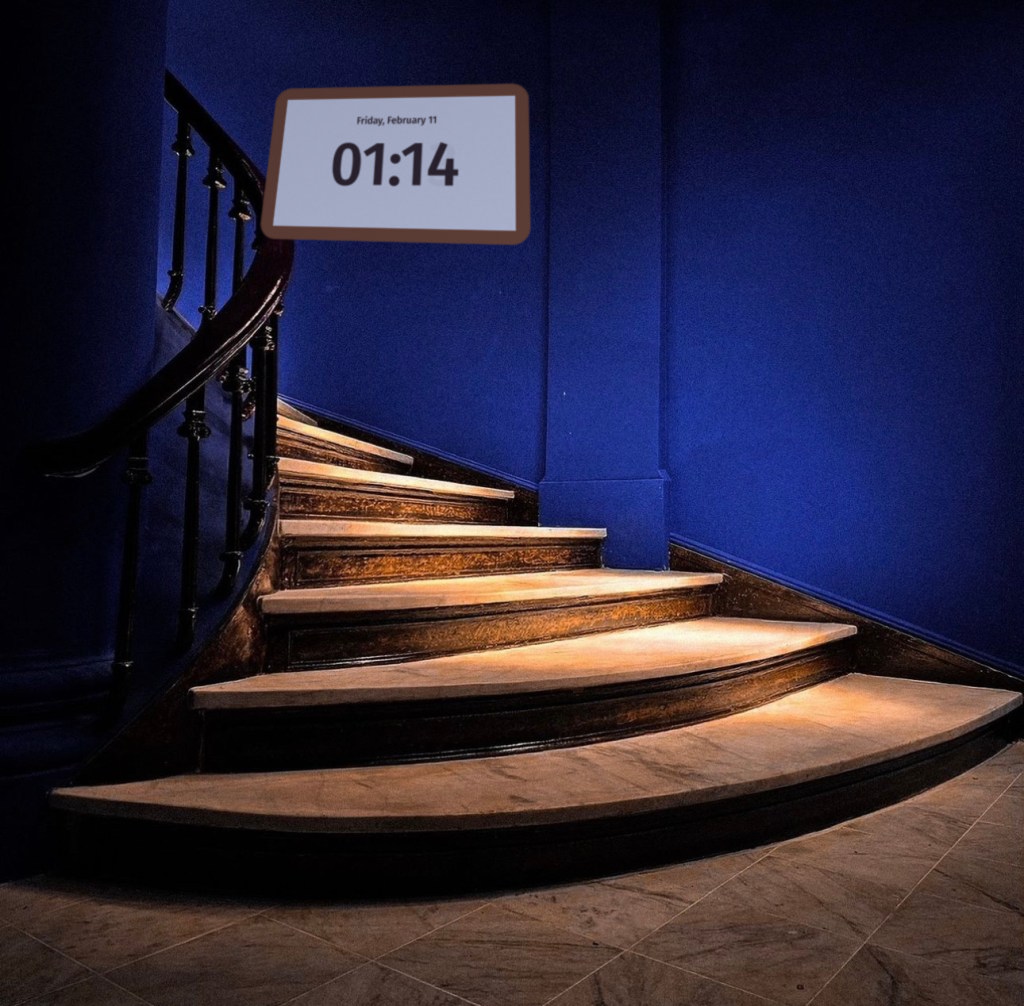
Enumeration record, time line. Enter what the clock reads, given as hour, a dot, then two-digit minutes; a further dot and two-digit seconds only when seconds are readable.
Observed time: 1.14
